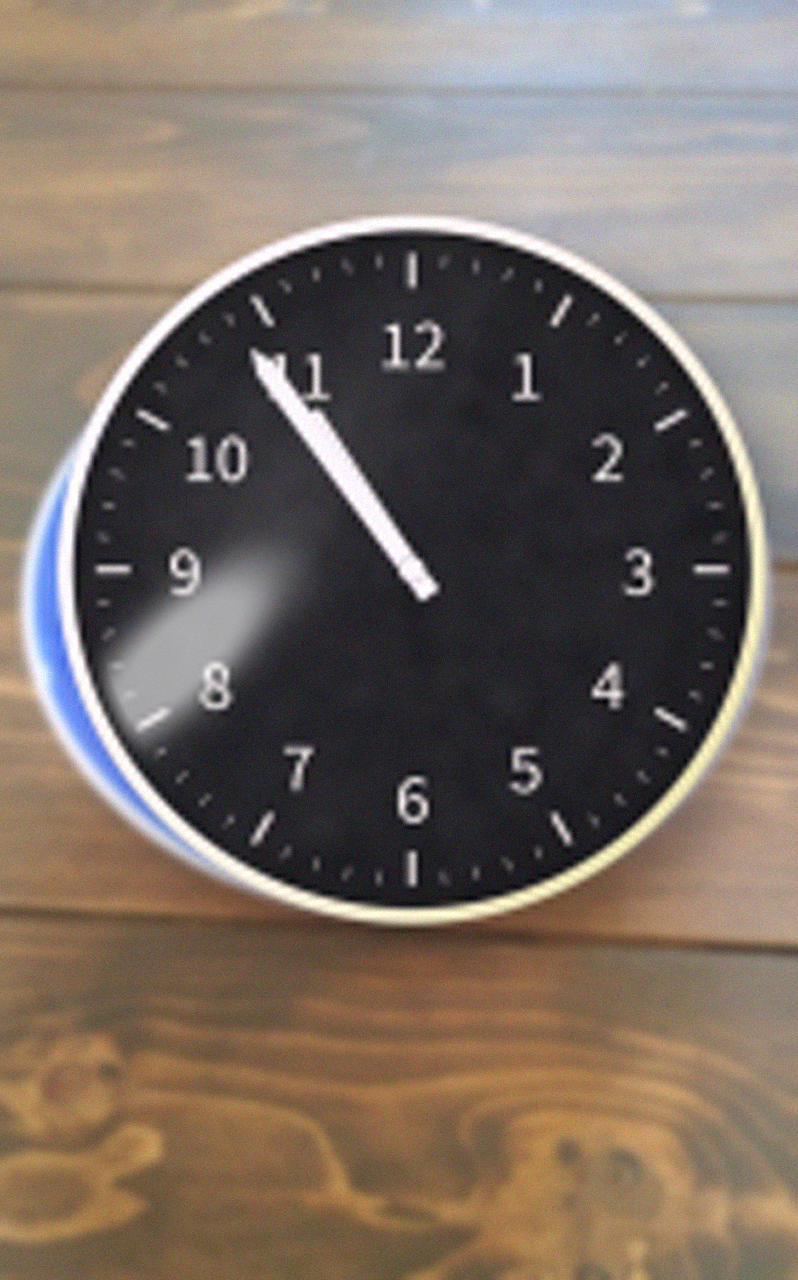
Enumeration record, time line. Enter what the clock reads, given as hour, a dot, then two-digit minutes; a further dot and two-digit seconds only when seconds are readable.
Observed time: 10.54
